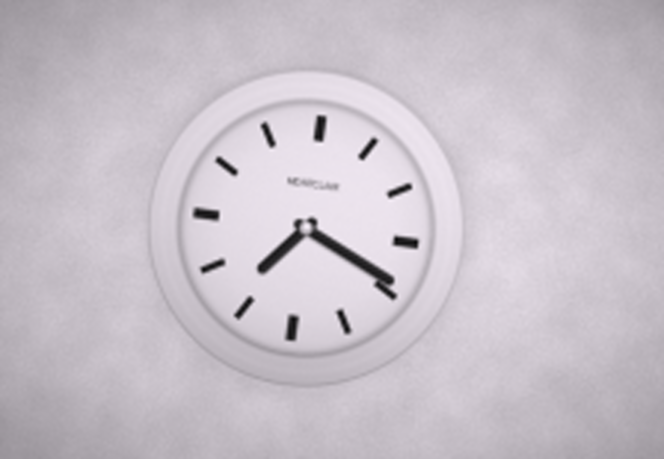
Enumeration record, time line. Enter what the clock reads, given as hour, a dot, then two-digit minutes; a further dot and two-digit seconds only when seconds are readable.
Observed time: 7.19
